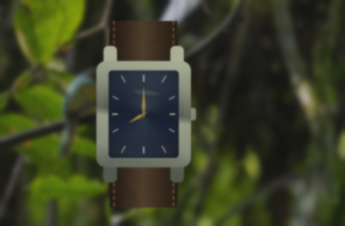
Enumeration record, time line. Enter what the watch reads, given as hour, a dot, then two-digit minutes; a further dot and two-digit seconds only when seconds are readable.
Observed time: 8.00
